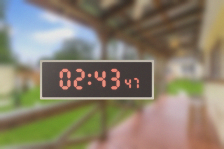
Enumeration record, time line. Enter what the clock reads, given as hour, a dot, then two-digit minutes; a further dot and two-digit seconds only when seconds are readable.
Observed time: 2.43.47
